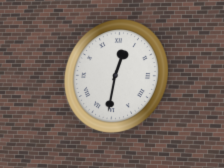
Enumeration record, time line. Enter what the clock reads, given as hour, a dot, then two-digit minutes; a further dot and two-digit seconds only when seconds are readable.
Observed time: 12.31
